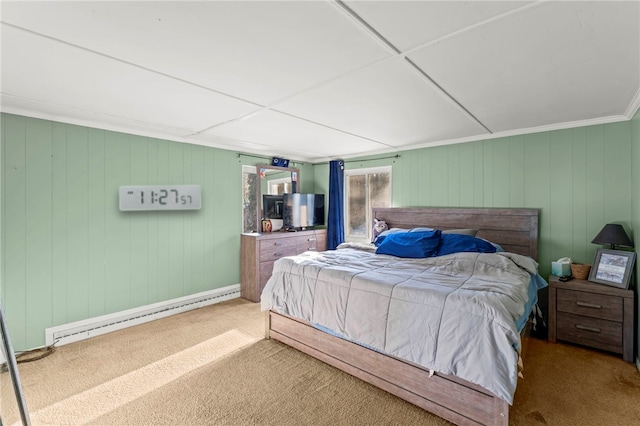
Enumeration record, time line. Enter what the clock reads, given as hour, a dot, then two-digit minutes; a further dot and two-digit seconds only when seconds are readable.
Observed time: 11.27
